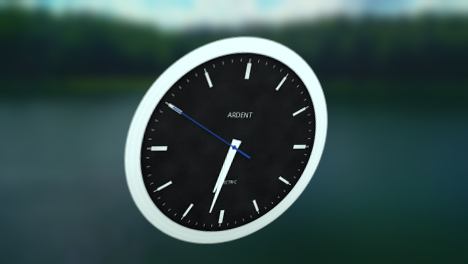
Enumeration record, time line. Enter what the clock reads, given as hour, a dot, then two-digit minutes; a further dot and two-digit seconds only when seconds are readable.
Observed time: 6.31.50
